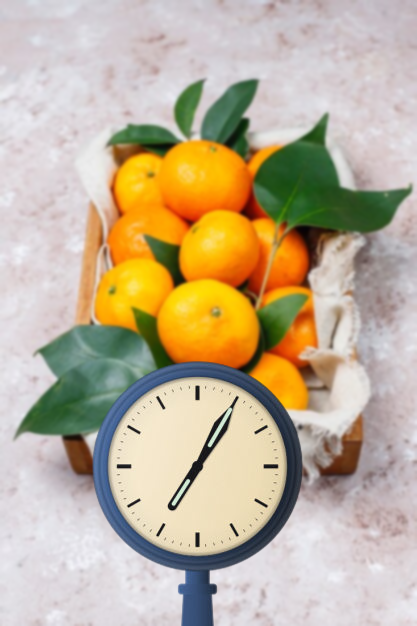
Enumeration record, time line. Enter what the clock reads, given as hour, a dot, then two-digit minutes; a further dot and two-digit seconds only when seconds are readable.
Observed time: 7.05
